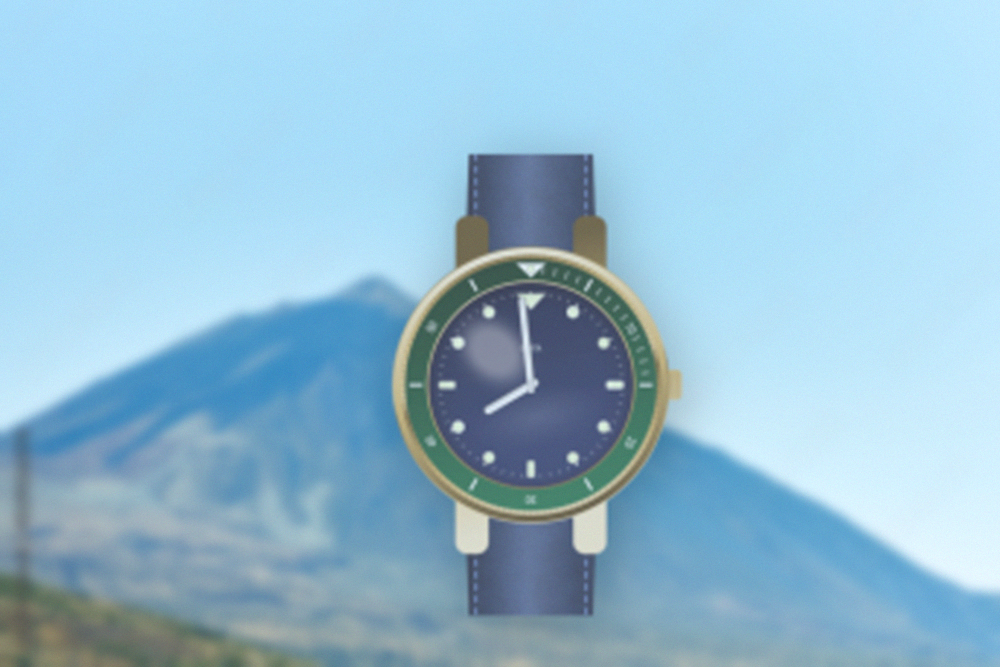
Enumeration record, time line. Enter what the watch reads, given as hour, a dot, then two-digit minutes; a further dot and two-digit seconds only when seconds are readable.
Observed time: 7.59
